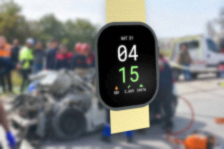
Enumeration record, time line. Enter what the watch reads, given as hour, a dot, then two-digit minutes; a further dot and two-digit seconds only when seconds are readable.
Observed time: 4.15
